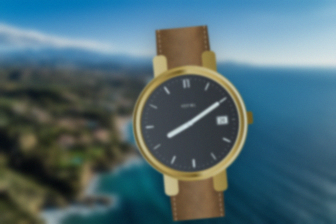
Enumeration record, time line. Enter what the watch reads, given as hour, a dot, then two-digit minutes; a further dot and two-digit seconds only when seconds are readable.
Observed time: 8.10
